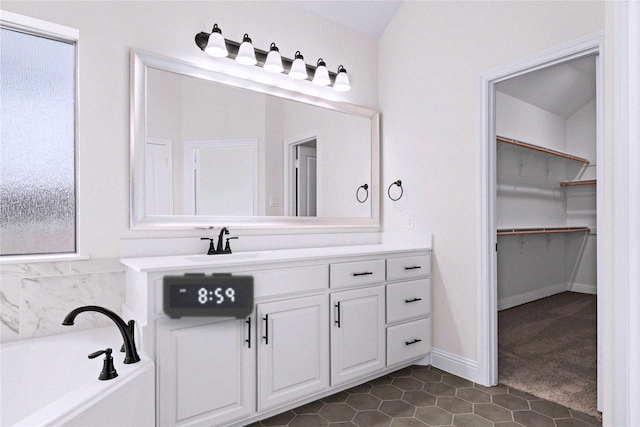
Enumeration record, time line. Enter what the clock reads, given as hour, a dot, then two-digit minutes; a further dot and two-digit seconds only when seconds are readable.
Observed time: 8.59
